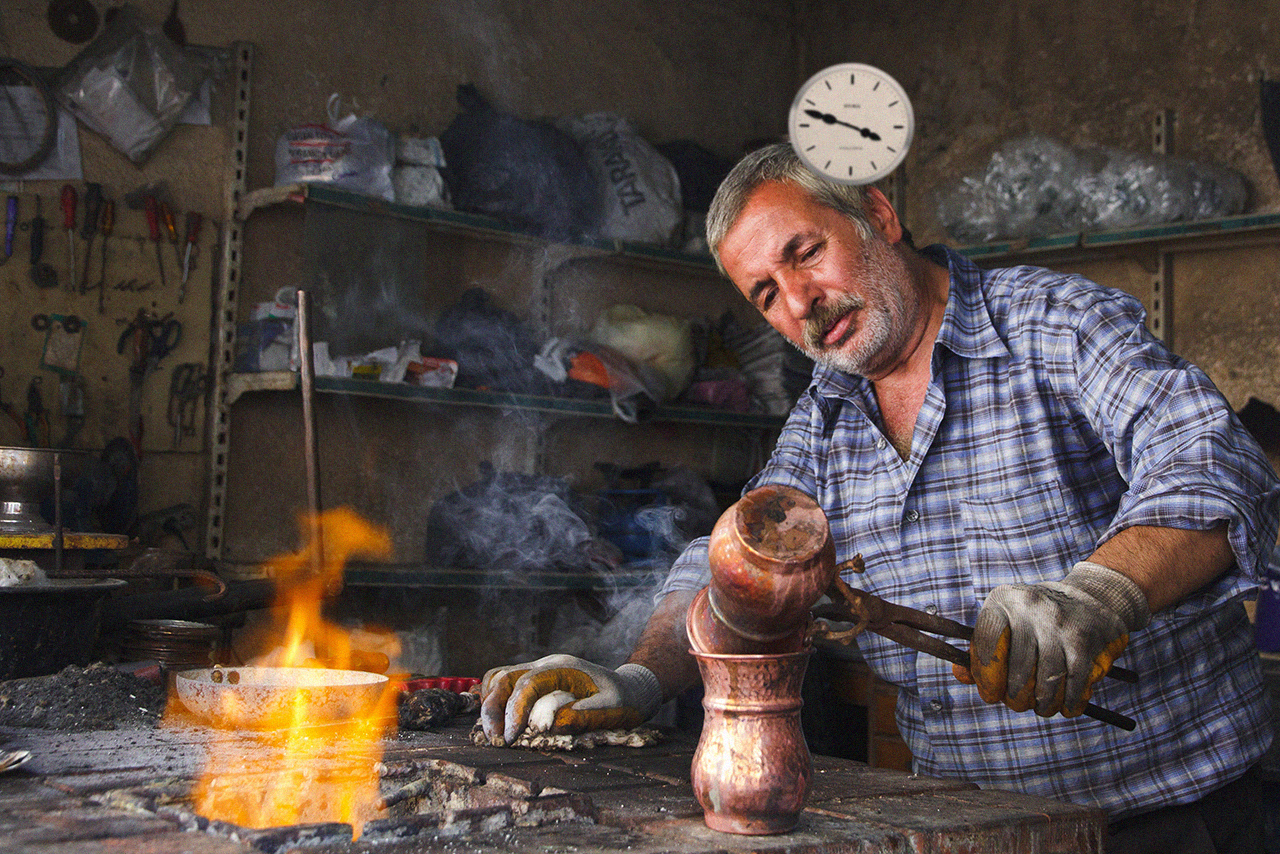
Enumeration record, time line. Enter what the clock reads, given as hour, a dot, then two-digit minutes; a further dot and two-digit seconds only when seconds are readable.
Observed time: 3.48
